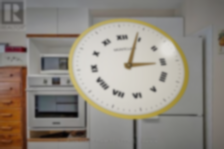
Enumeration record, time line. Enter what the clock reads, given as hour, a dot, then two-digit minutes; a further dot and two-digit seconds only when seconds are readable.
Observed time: 3.04
